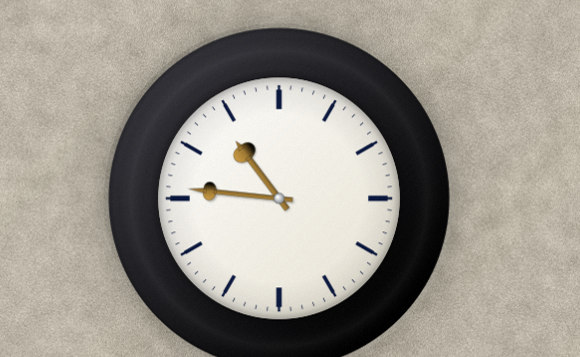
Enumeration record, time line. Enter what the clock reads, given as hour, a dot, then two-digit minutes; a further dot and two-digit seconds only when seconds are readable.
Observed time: 10.46
